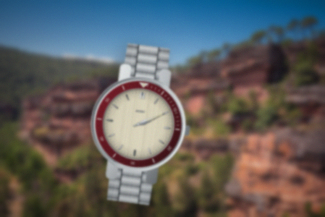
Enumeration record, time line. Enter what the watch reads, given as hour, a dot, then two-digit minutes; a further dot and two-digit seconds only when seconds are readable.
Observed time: 2.10
